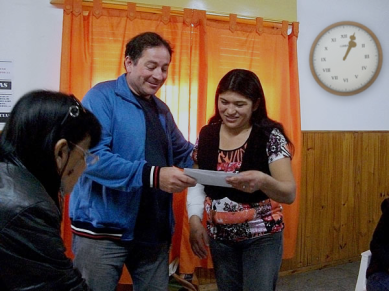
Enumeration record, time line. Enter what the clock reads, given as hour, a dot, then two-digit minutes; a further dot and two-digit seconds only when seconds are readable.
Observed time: 1.04
